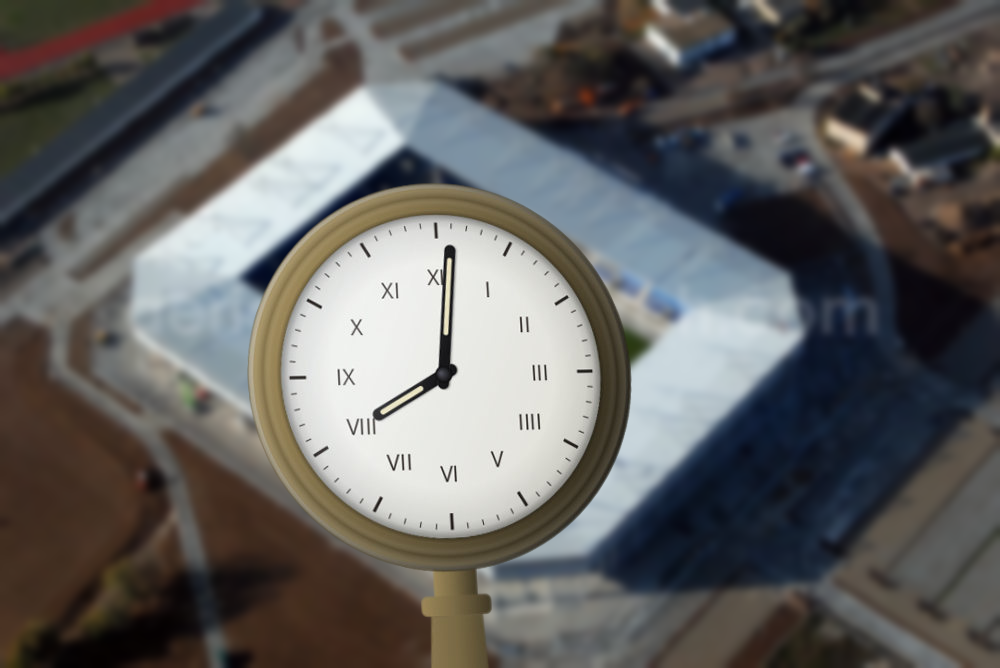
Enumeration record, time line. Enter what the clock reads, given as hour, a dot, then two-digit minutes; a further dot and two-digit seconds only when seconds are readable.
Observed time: 8.01
